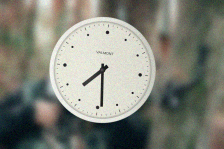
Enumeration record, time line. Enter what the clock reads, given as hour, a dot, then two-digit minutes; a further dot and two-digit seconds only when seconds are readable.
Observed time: 7.29
